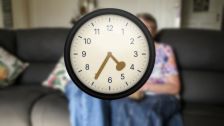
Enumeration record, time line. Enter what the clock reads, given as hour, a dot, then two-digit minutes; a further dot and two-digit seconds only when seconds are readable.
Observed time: 4.35
